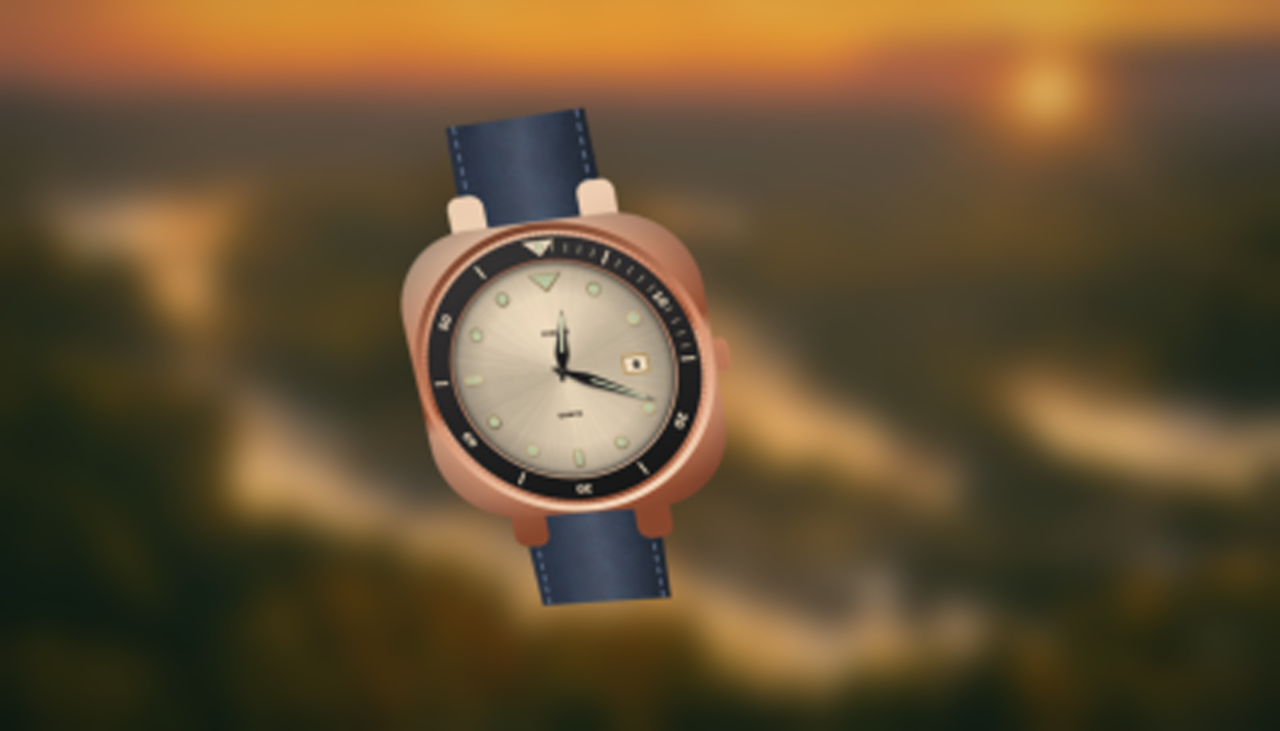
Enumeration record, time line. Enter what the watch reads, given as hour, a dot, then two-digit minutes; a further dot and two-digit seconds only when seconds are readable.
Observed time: 12.19
